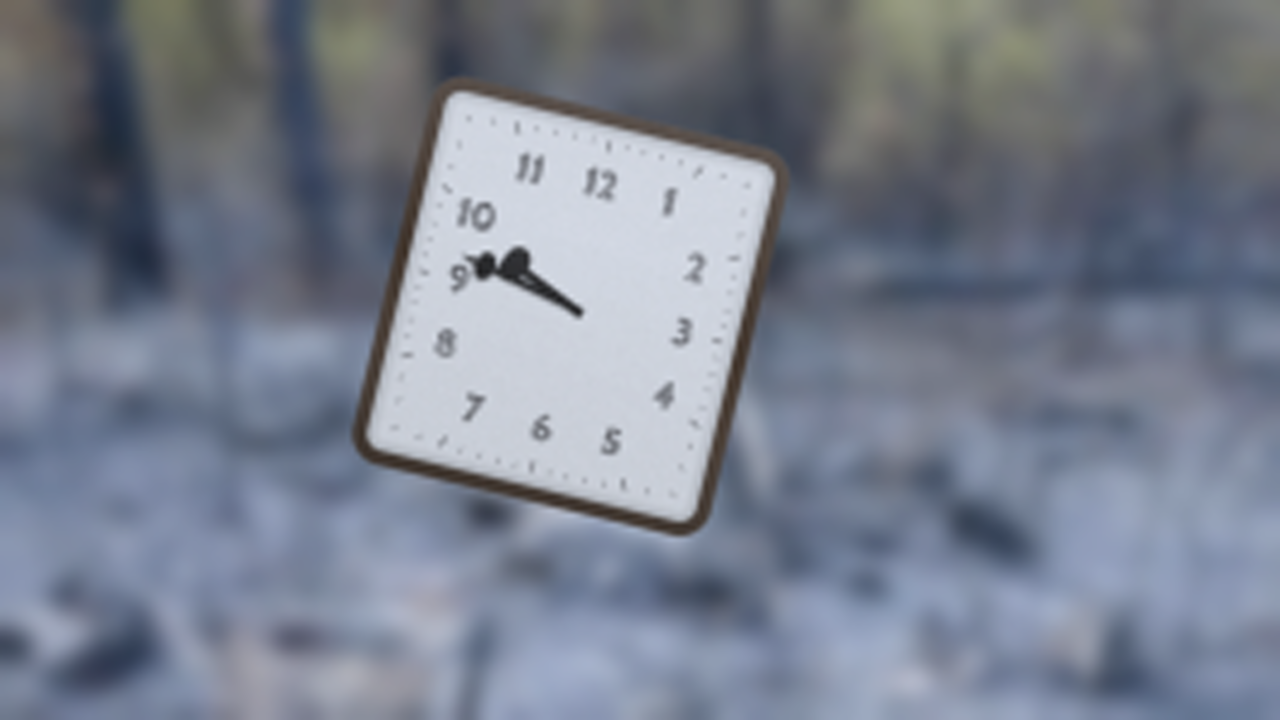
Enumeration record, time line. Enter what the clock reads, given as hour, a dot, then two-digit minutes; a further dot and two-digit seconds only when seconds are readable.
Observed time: 9.47
